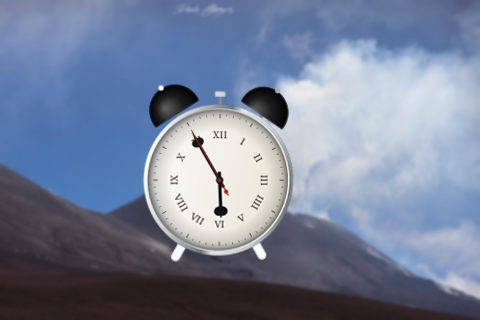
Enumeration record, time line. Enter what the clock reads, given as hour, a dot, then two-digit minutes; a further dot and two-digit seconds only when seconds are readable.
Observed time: 5.54.55
